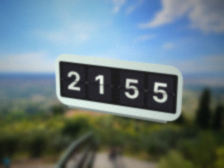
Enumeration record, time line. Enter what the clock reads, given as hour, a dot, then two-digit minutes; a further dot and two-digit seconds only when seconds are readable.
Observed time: 21.55
